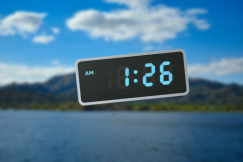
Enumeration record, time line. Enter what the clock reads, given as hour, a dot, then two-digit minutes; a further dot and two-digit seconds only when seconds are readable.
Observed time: 1.26
